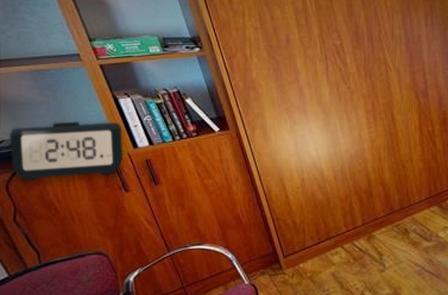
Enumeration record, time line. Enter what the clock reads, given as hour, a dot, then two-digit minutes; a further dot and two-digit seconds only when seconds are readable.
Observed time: 2.48
